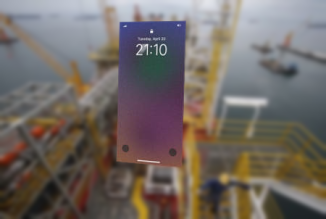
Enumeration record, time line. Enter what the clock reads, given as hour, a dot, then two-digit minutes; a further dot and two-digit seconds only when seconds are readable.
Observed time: 21.10
